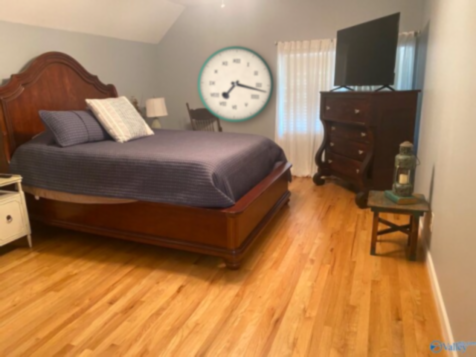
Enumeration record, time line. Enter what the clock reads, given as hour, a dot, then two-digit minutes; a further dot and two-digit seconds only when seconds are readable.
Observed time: 7.17
